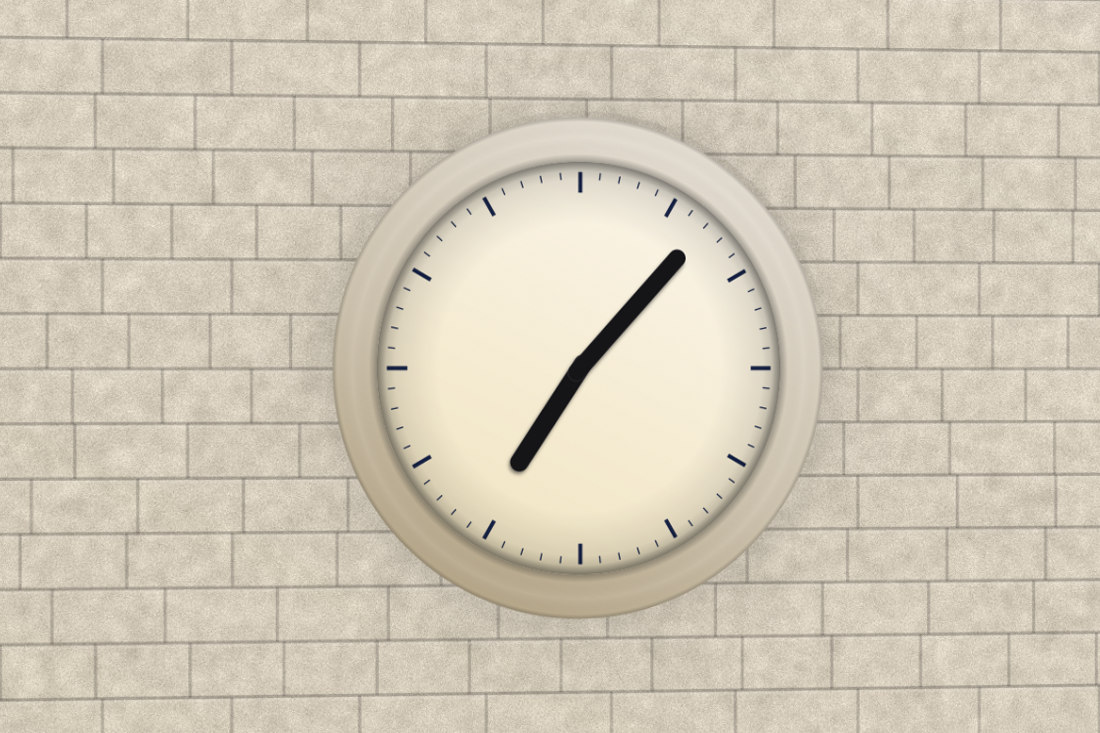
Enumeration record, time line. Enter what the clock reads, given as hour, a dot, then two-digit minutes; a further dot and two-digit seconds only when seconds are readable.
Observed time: 7.07
